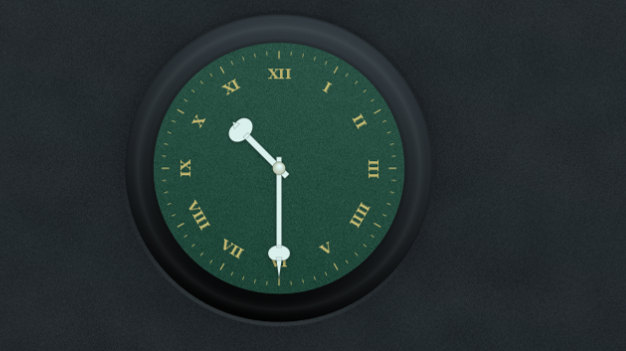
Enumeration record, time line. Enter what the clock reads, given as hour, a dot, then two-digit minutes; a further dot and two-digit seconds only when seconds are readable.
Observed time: 10.30
